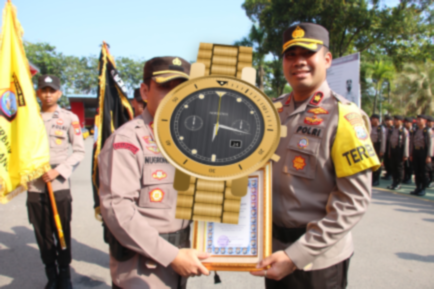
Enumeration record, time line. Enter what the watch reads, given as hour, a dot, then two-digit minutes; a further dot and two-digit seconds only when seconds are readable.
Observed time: 6.17
